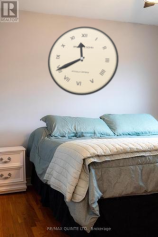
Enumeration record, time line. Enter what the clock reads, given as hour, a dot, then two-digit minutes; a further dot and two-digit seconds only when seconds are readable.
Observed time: 11.40
